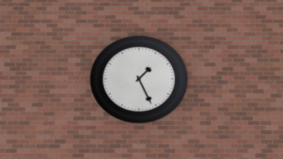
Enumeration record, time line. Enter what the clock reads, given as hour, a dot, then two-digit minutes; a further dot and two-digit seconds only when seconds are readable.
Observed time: 1.26
